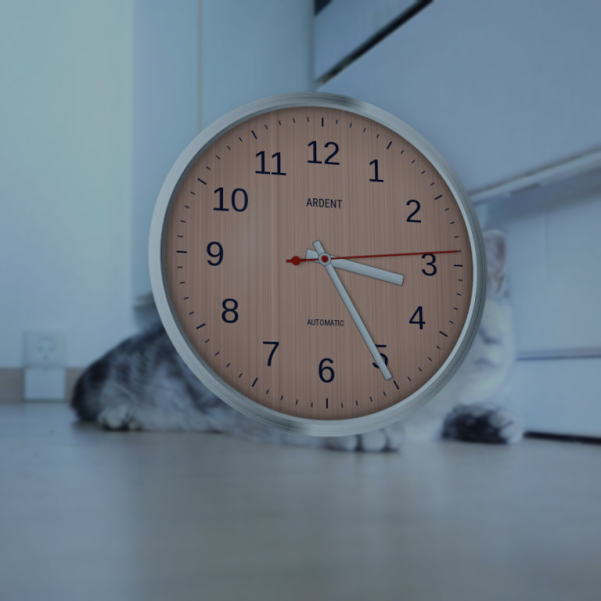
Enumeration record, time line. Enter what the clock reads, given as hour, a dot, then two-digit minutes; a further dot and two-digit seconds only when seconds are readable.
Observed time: 3.25.14
